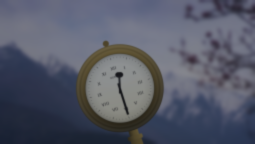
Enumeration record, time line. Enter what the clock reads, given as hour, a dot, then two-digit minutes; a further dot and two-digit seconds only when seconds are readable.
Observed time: 12.30
